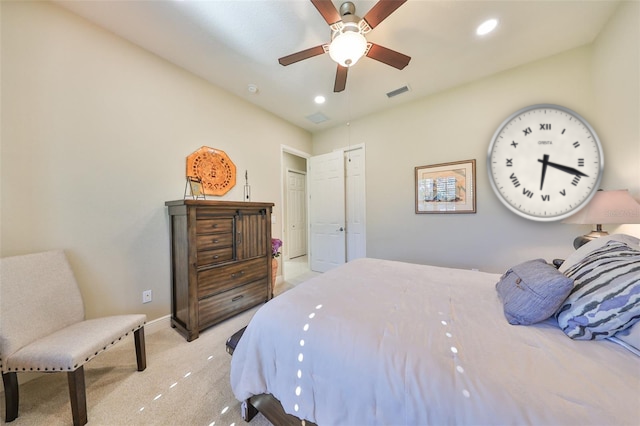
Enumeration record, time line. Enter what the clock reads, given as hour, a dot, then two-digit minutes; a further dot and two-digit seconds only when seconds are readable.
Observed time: 6.18
